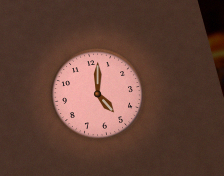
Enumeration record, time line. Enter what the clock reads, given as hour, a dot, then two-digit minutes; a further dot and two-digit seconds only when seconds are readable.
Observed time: 5.02
